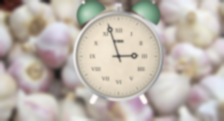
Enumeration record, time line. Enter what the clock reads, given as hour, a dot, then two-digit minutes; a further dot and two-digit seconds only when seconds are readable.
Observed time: 2.57
